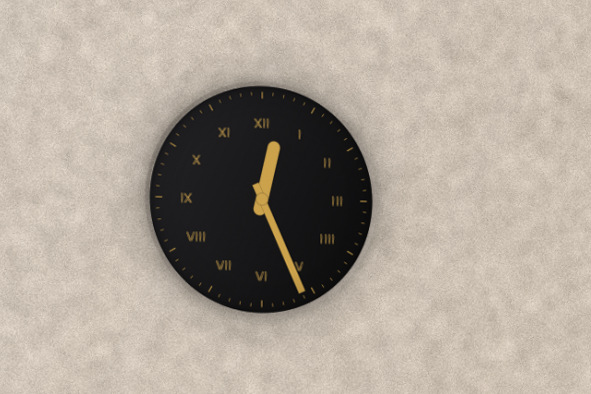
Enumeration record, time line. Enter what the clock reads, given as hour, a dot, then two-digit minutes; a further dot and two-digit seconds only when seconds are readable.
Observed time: 12.26
